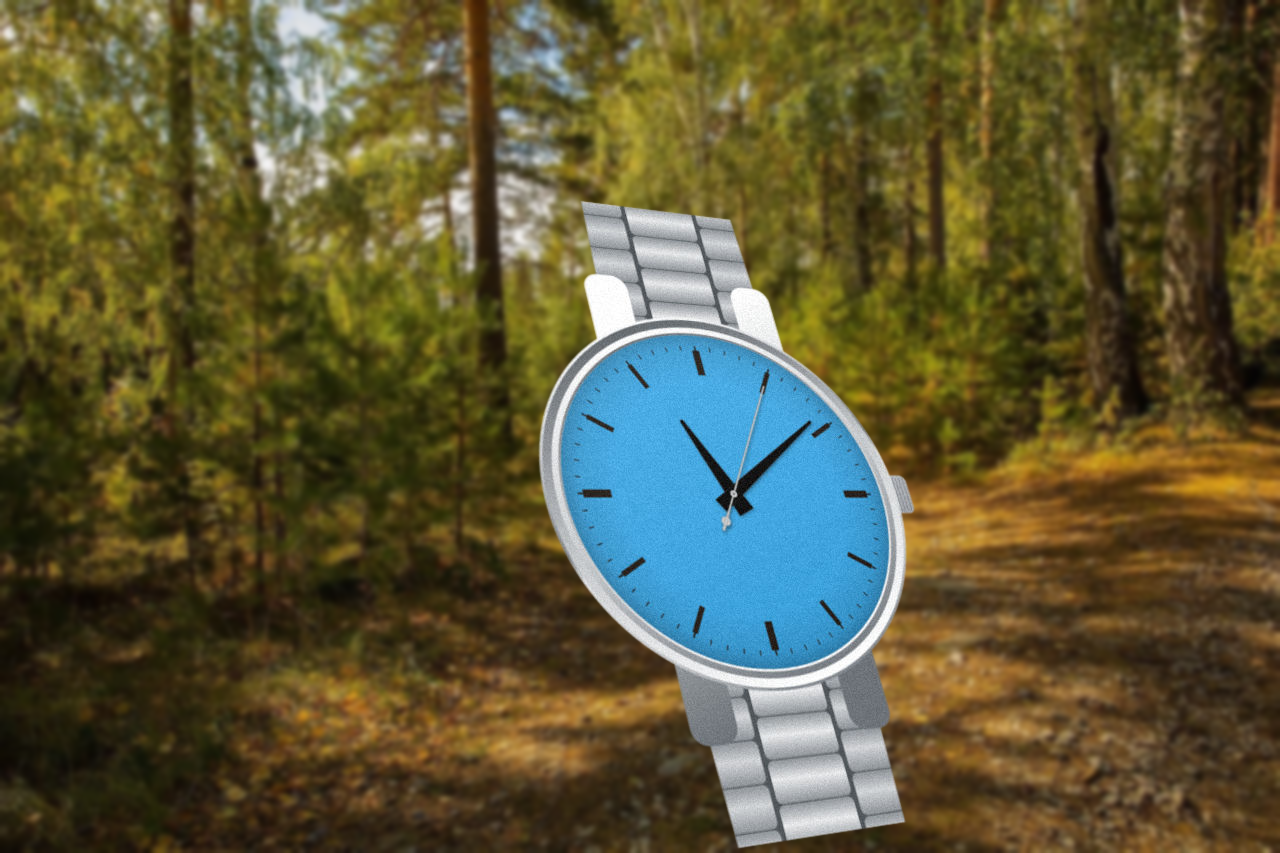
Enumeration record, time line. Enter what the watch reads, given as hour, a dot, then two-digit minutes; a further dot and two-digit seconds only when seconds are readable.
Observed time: 11.09.05
